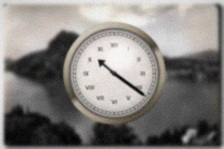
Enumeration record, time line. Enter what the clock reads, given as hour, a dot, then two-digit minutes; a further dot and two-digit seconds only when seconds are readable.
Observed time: 10.21
